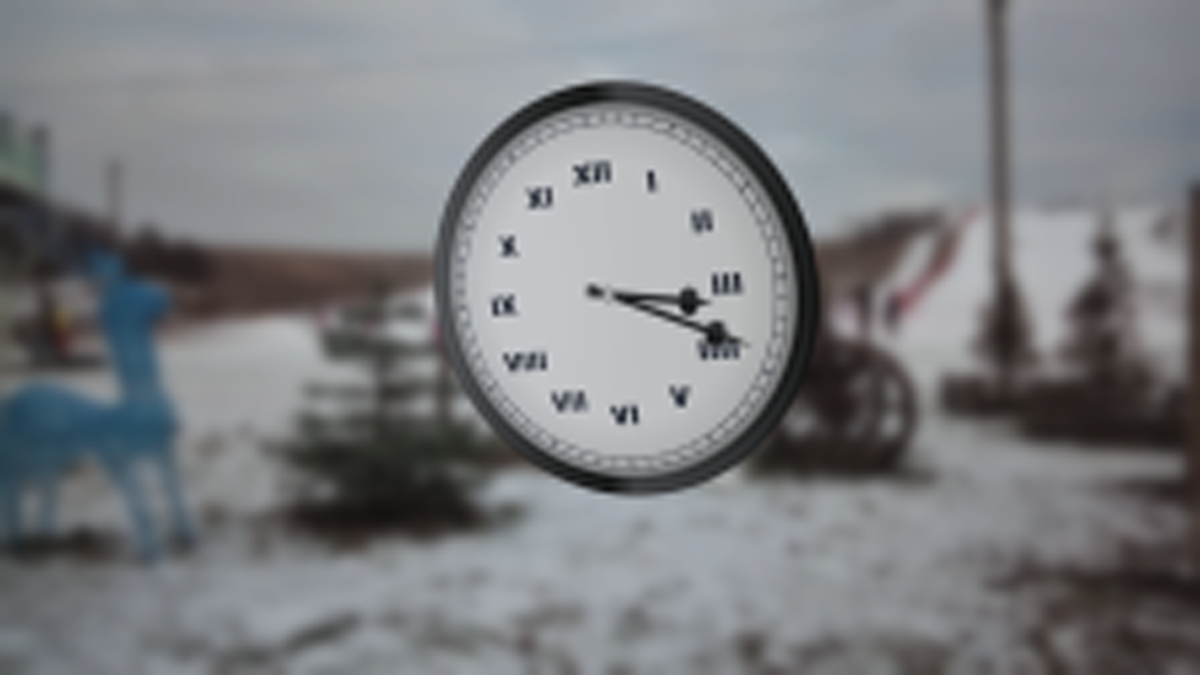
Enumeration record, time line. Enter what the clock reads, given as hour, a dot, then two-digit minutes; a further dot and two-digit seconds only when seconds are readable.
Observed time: 3.19
